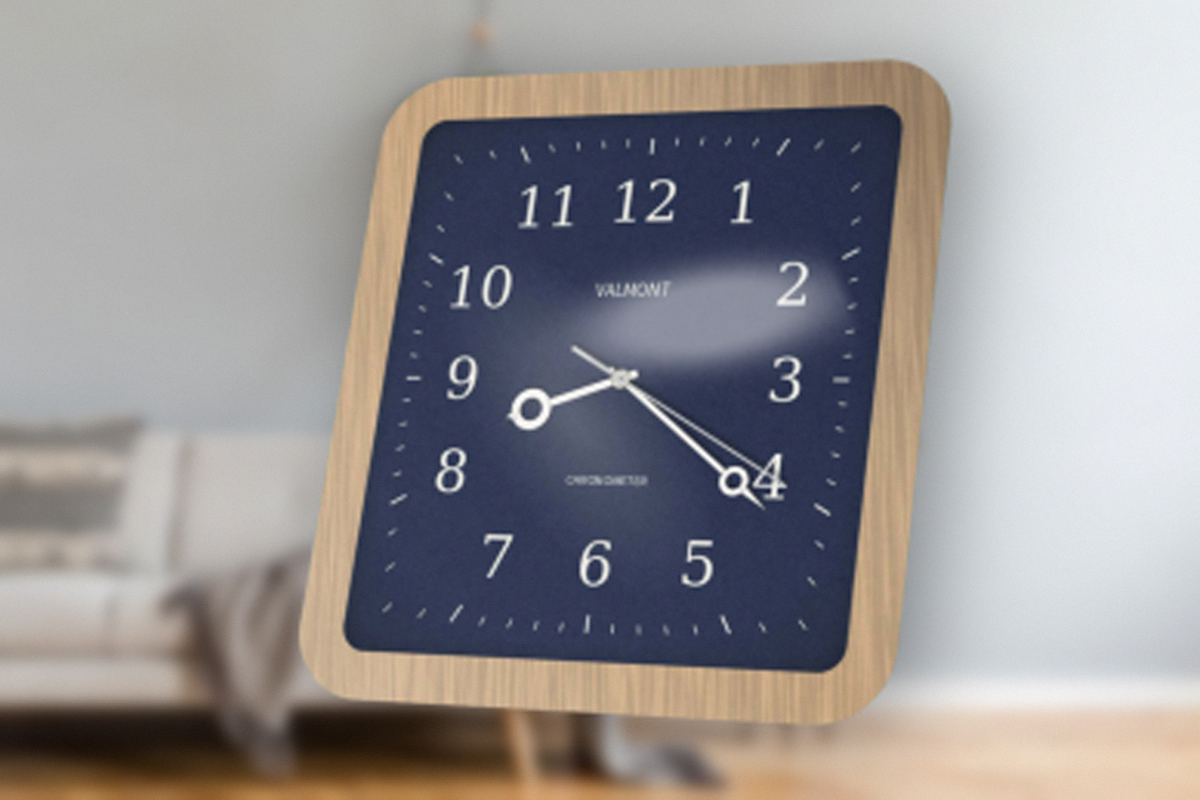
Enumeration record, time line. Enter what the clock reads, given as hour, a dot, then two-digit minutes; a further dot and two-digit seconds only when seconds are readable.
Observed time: 8.21.20
